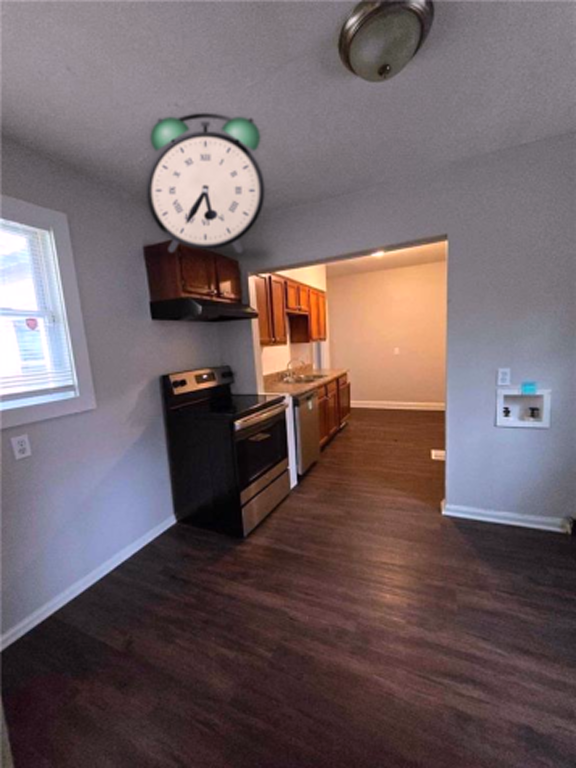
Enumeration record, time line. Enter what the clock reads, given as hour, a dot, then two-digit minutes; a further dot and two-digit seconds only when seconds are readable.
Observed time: 5.35
